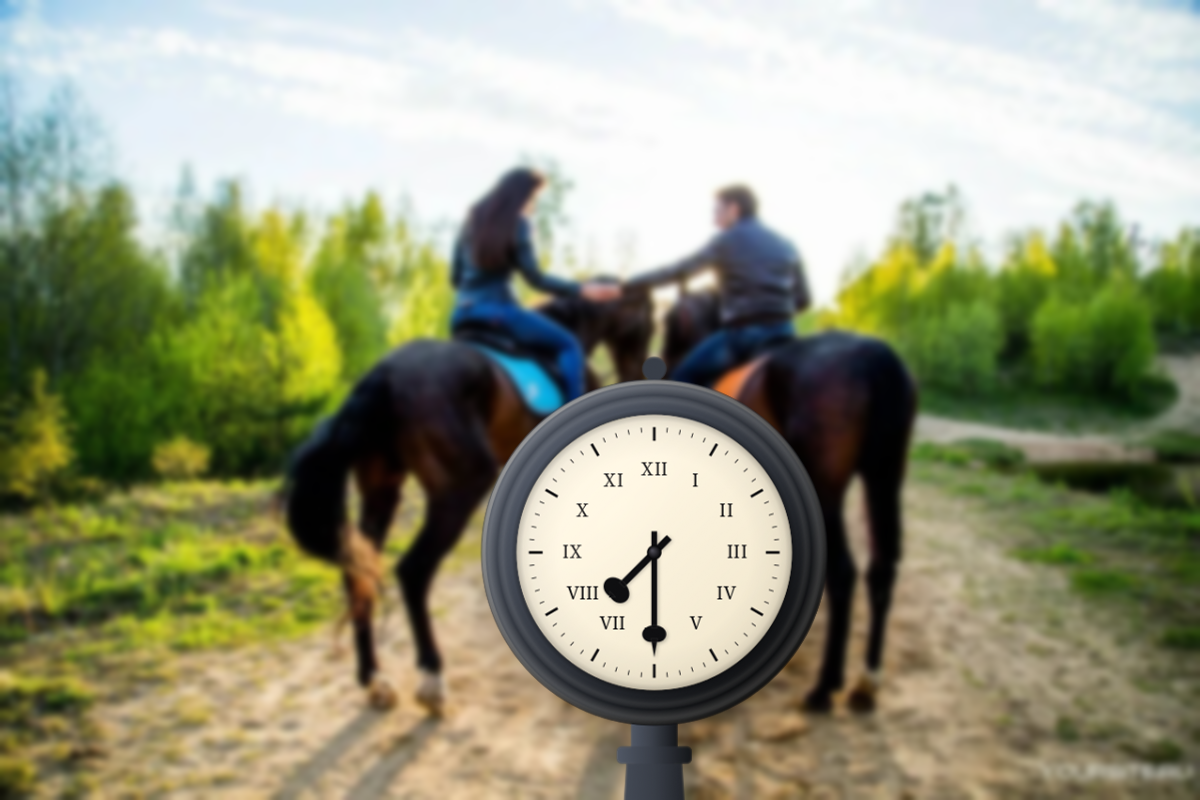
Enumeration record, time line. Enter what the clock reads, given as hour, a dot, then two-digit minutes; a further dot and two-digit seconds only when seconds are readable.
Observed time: 7.30
